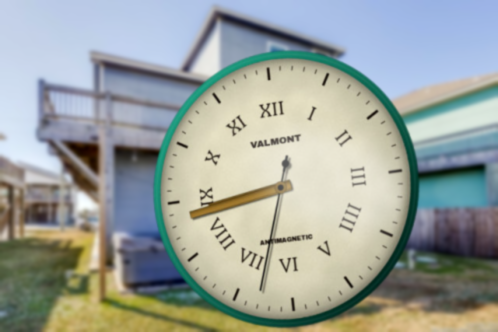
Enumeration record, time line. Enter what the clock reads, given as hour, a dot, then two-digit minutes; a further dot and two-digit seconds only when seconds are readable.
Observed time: 8.43.33
